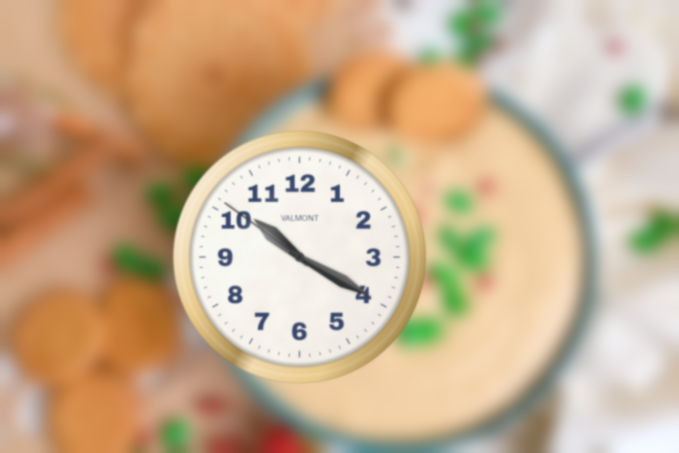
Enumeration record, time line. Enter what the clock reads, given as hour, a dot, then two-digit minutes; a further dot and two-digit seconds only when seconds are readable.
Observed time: 10.19.51
